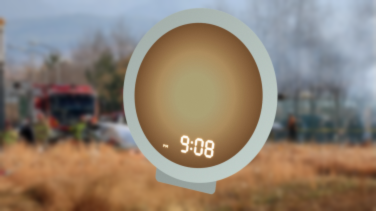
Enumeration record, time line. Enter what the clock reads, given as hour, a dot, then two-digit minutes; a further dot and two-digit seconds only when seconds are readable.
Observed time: 9.08
